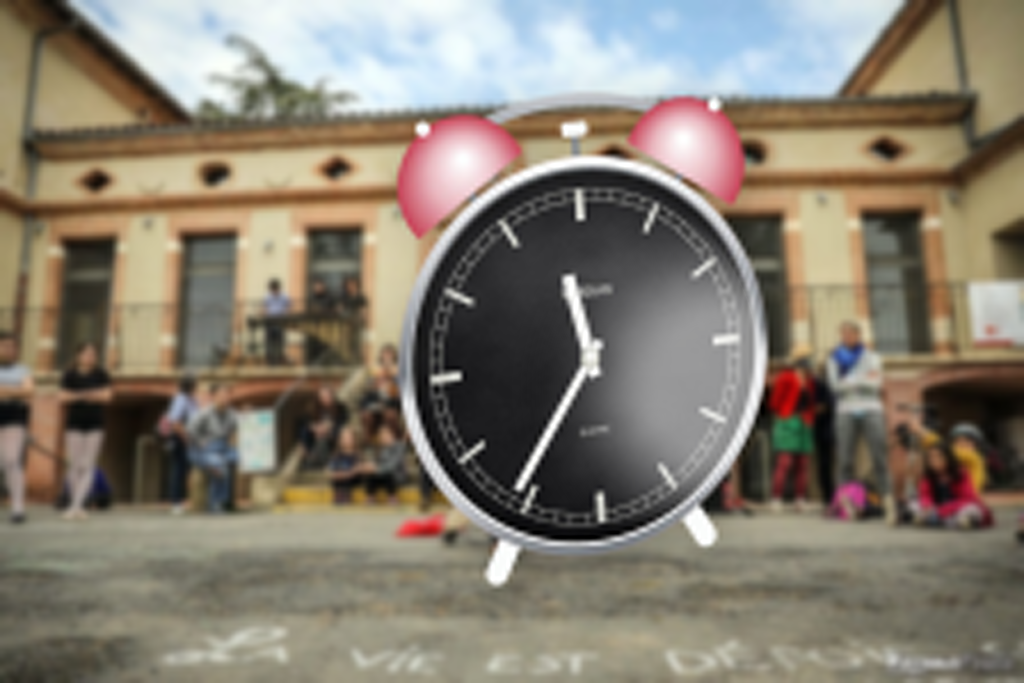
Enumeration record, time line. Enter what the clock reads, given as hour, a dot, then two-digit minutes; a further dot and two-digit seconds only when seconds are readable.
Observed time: 11.36
